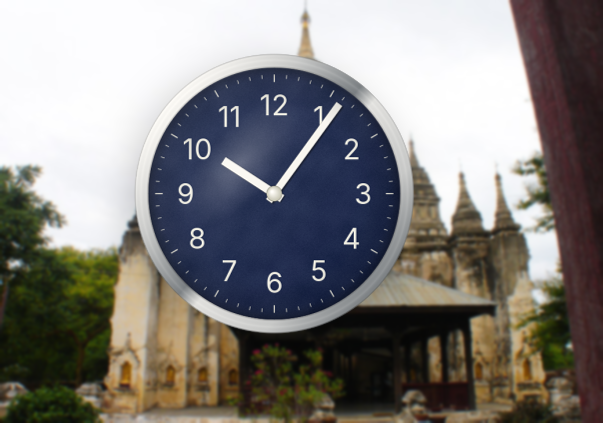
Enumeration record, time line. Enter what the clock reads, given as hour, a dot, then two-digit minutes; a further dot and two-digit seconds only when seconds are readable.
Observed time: 10.06
